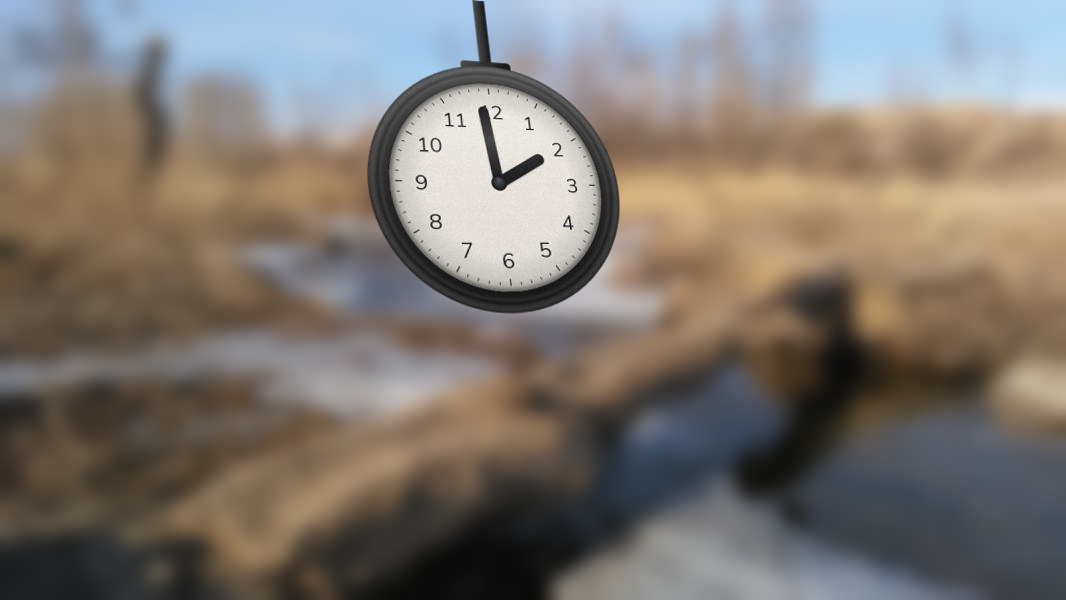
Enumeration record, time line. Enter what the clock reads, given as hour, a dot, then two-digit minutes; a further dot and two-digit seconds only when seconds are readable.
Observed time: 1.59
